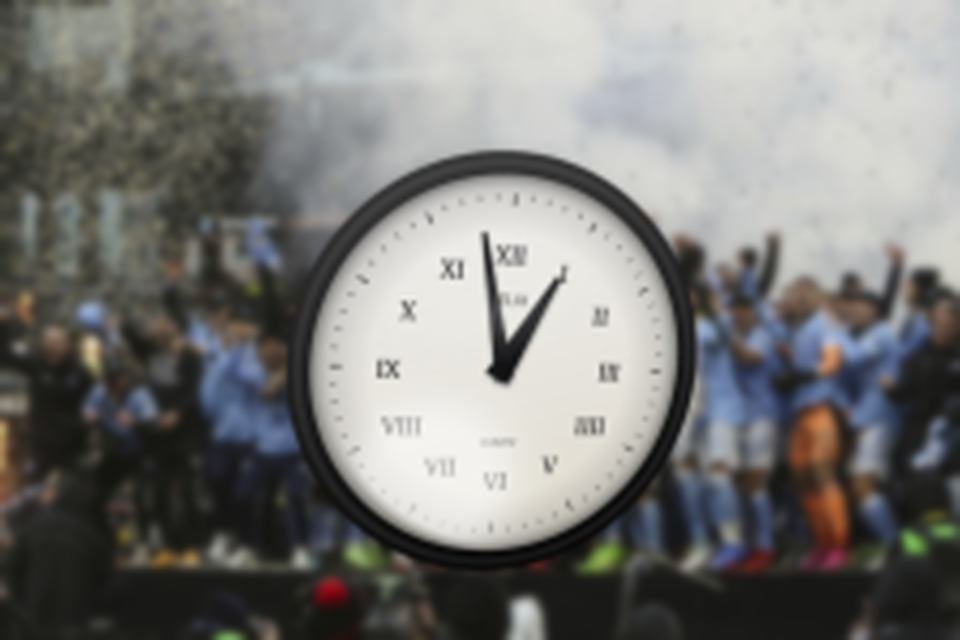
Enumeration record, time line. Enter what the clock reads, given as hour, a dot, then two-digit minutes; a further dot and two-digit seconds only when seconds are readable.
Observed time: 12.58
